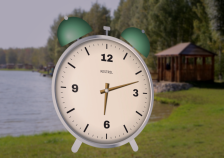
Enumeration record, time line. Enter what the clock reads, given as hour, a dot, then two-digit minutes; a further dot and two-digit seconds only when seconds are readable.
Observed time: 6.12
